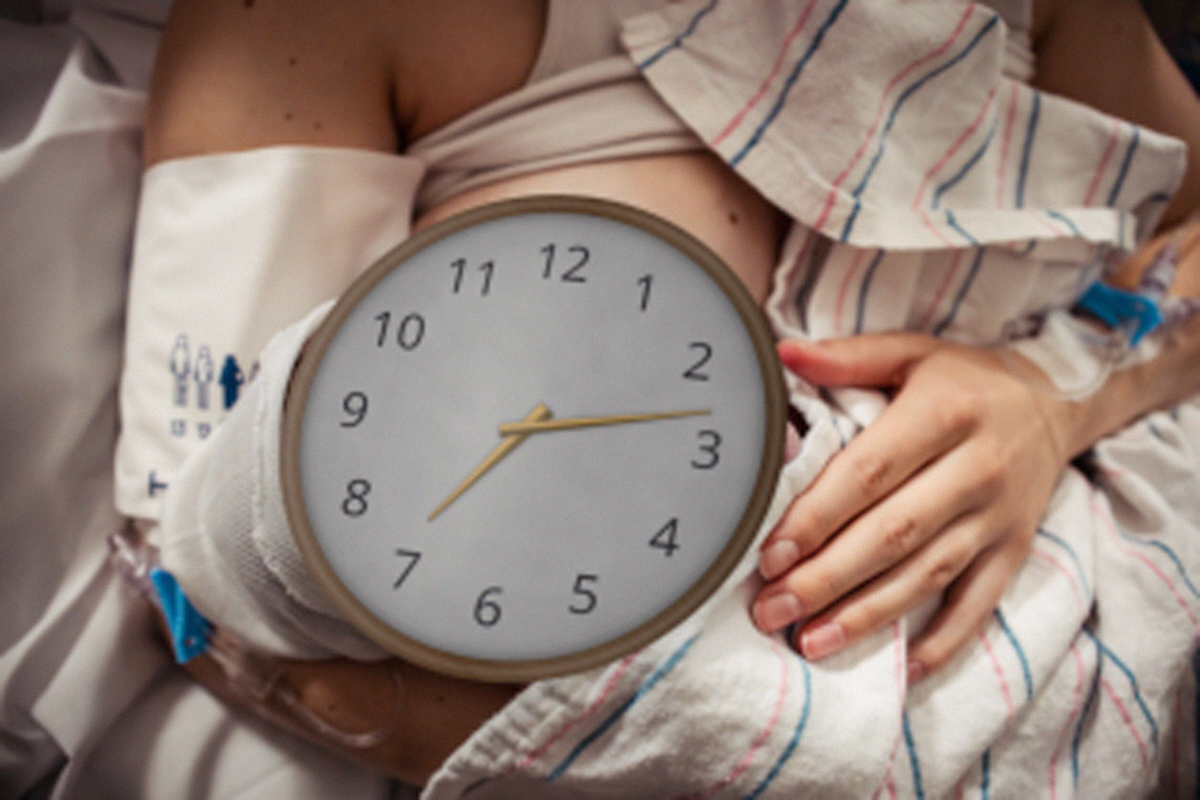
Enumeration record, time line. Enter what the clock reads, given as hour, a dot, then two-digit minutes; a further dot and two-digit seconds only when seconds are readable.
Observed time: 7.13
